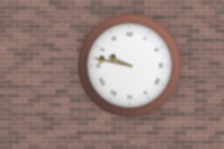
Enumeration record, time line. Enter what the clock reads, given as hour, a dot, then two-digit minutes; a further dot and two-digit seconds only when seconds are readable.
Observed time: 9.47
